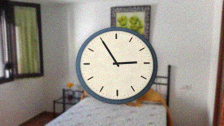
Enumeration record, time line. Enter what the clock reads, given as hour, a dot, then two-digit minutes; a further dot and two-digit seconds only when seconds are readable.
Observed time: 2.55
